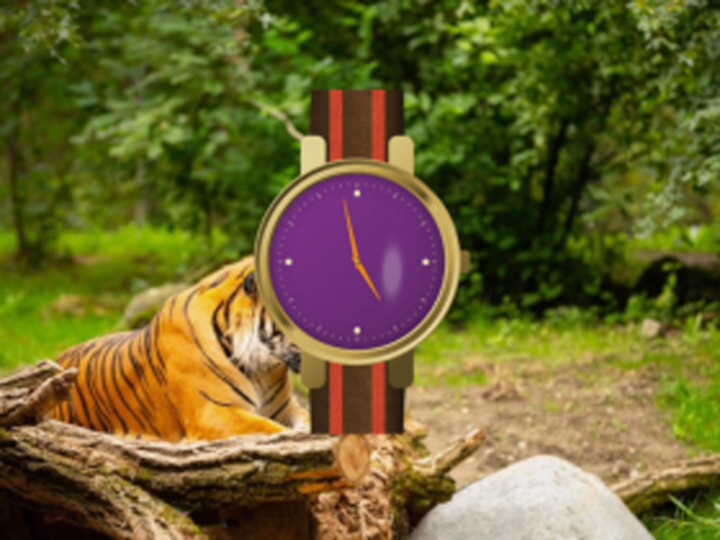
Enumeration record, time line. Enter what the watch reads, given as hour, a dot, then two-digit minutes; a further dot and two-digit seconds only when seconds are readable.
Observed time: 4.58
